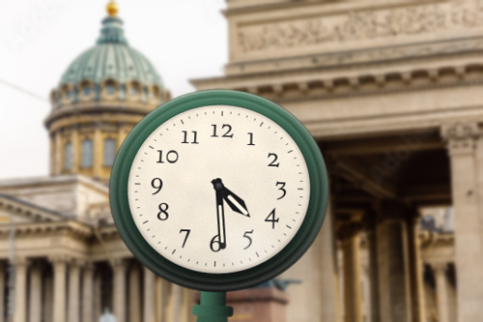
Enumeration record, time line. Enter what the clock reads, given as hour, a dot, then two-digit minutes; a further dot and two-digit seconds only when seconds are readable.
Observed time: 4.29
